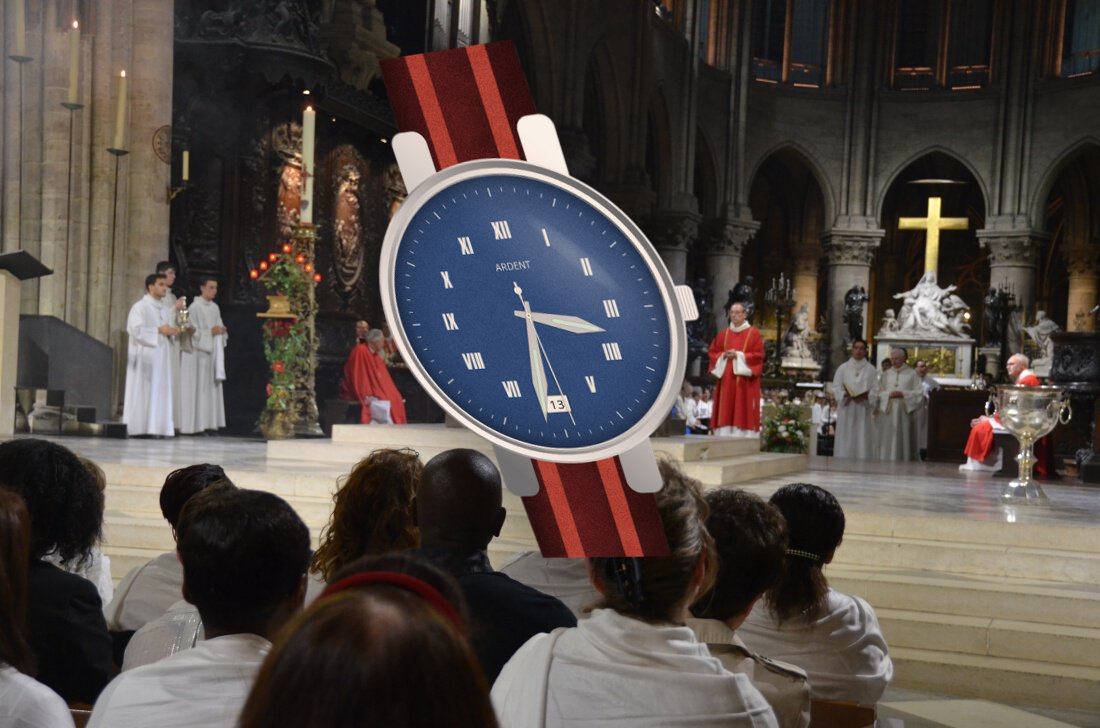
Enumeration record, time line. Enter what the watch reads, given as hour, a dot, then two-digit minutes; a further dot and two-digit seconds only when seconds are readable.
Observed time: 3.31.29
